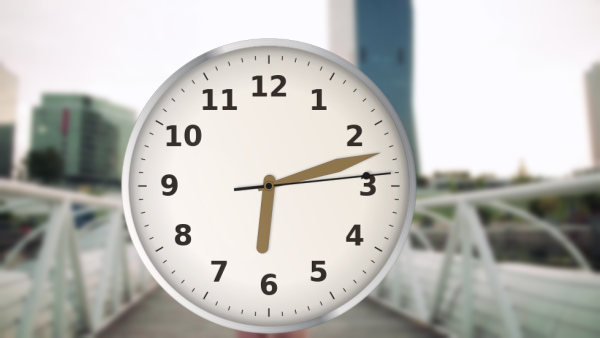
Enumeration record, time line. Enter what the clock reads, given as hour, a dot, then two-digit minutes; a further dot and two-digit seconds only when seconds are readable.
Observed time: 6.12.14
